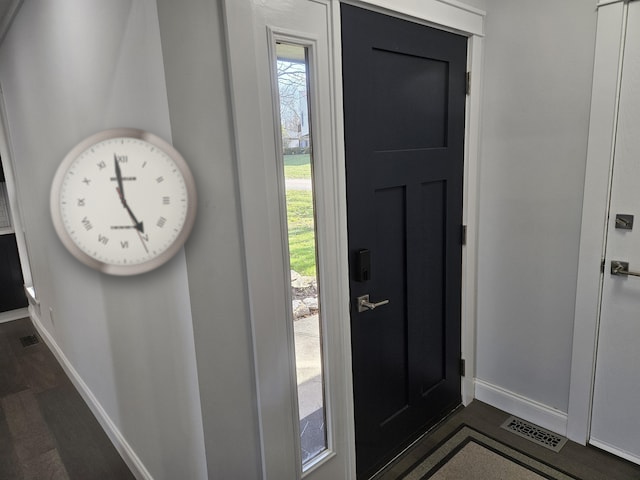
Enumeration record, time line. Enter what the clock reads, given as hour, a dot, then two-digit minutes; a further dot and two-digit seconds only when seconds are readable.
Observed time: 4.58.26
